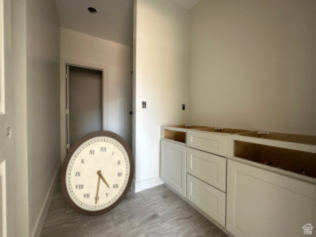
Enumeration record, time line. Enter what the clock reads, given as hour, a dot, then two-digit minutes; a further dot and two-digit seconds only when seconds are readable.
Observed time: 4.30
